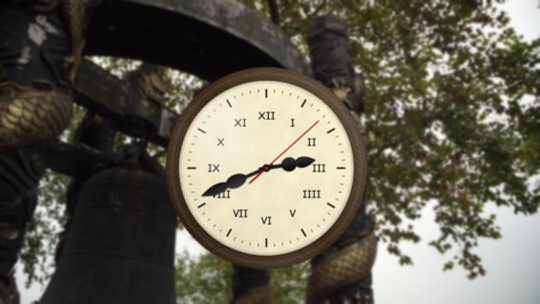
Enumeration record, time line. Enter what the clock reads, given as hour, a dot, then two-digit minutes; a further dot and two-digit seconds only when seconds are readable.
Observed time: 2.41.08
